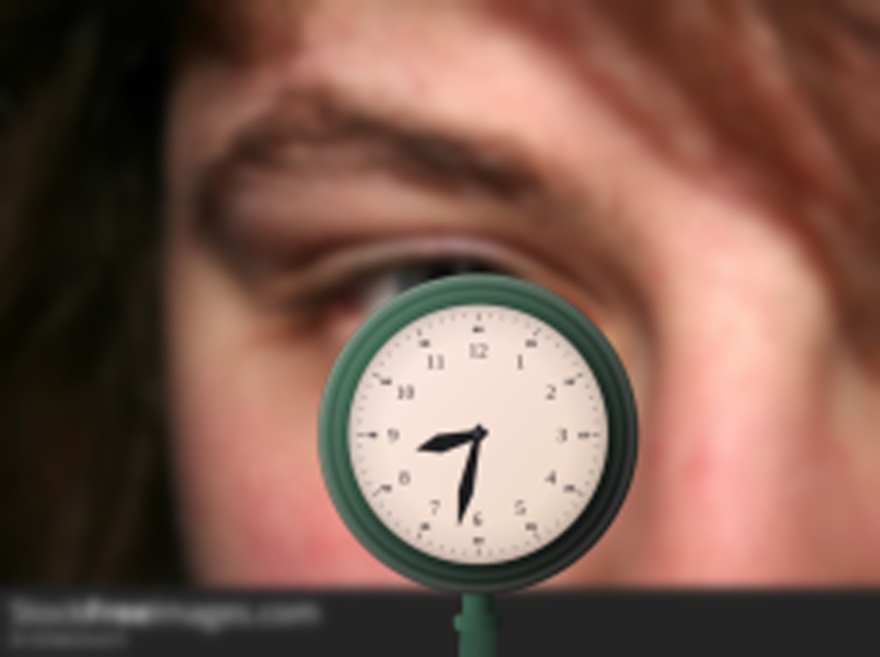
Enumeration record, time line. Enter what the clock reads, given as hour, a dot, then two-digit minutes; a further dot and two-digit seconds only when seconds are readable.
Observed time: 8.32
